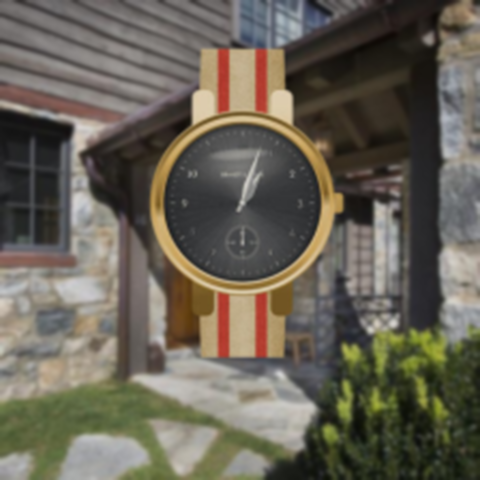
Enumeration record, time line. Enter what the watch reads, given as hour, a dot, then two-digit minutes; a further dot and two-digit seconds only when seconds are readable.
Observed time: 1.03
